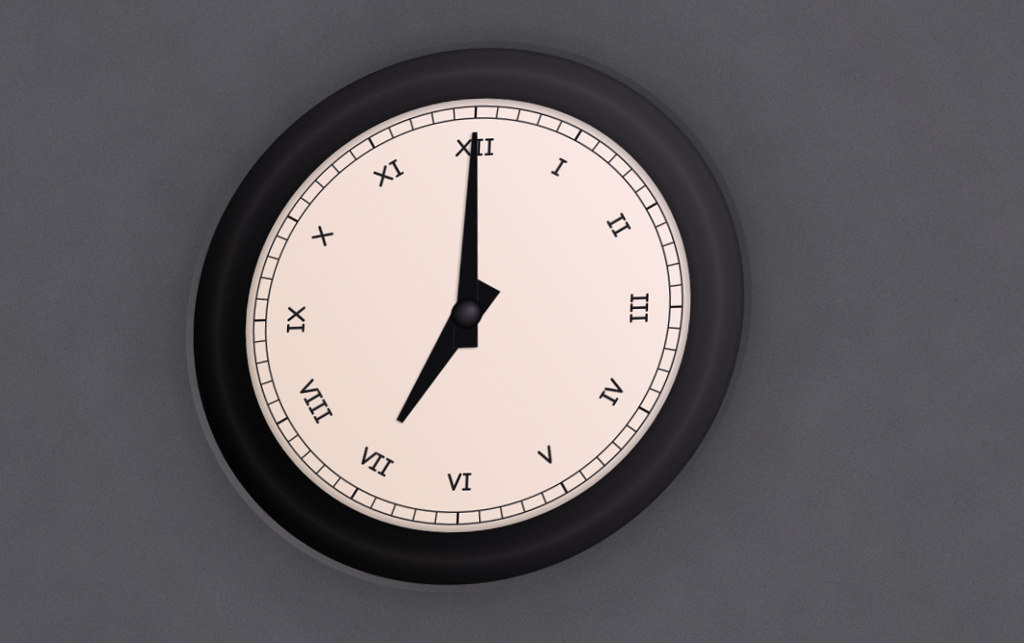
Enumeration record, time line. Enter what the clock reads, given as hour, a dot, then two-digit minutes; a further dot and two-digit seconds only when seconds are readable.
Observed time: 7.00
